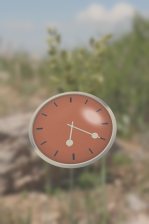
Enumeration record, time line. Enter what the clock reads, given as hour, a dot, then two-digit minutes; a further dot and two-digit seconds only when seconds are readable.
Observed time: 6.20
